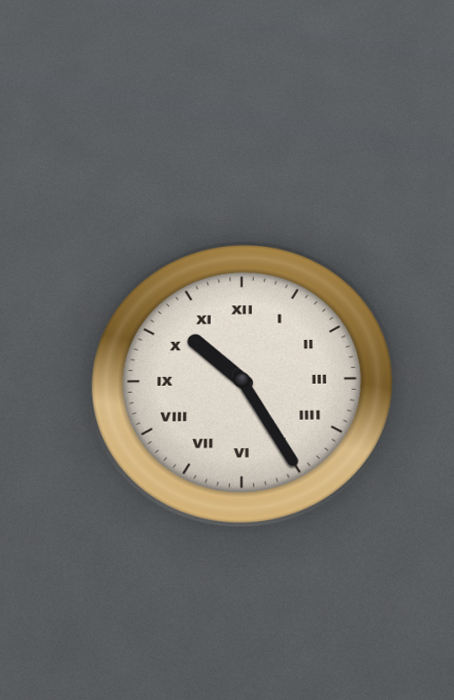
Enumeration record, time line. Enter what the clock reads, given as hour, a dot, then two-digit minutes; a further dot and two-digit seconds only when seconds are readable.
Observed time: 10.25
